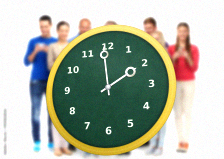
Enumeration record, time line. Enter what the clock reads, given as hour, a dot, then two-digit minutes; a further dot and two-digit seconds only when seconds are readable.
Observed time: 1.59
